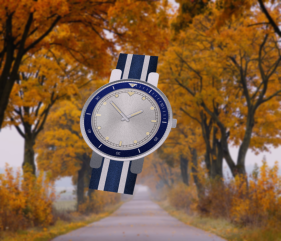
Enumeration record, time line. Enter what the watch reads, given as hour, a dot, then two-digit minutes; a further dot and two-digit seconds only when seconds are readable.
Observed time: 1.52
